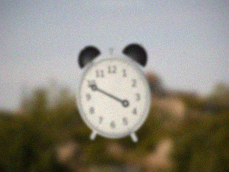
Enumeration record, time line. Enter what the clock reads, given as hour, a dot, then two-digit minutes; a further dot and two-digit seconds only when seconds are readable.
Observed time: 3.49
